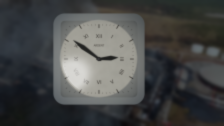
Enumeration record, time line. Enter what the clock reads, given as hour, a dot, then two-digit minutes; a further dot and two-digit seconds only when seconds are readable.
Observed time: 2.51
